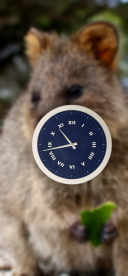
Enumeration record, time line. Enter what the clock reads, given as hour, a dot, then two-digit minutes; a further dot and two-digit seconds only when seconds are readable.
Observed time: 10.43
